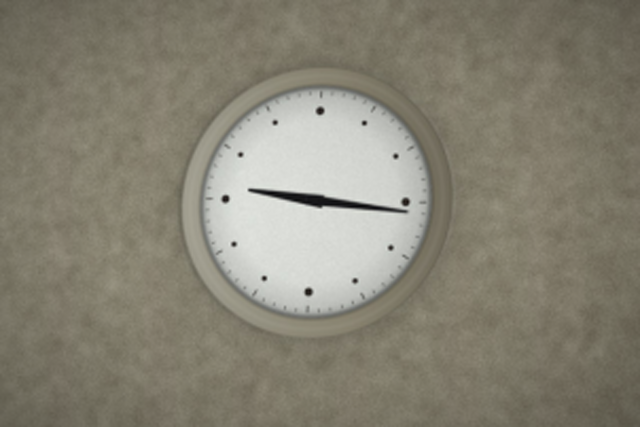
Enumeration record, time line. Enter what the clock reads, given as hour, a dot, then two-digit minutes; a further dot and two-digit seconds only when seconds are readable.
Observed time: 9.16
